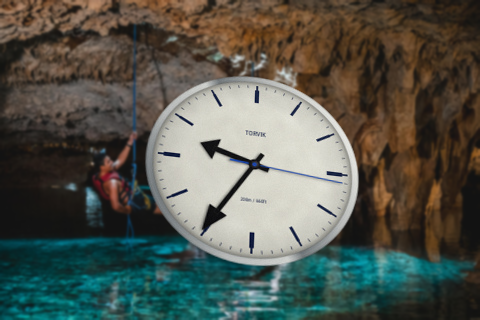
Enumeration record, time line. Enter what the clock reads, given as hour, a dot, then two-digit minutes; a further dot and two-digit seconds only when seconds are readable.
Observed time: 9.35.16
